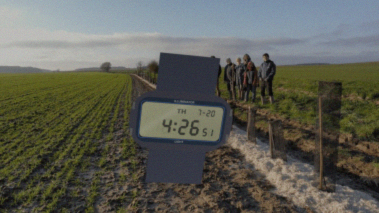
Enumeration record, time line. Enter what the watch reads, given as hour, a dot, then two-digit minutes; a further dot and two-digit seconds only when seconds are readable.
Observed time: 4.26
